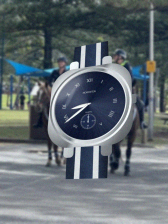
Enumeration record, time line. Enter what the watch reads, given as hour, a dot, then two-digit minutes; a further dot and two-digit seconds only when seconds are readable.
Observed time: 8.39
